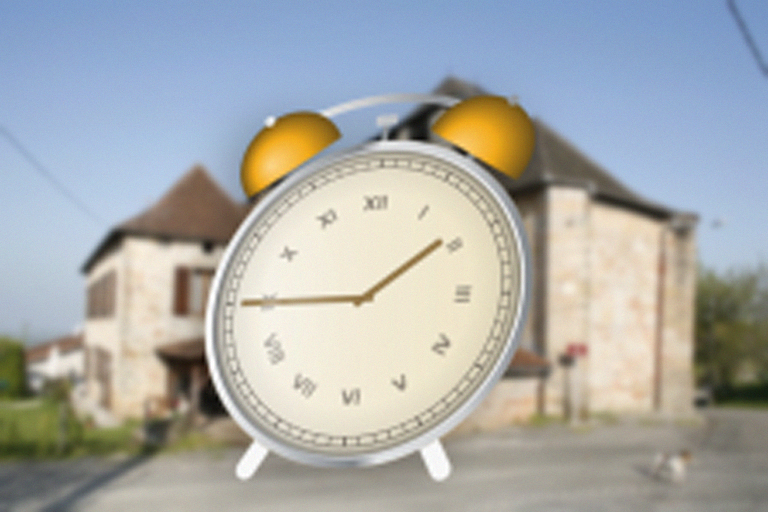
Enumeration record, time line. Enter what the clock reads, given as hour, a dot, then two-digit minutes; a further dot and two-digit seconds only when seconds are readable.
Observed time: 1.45
